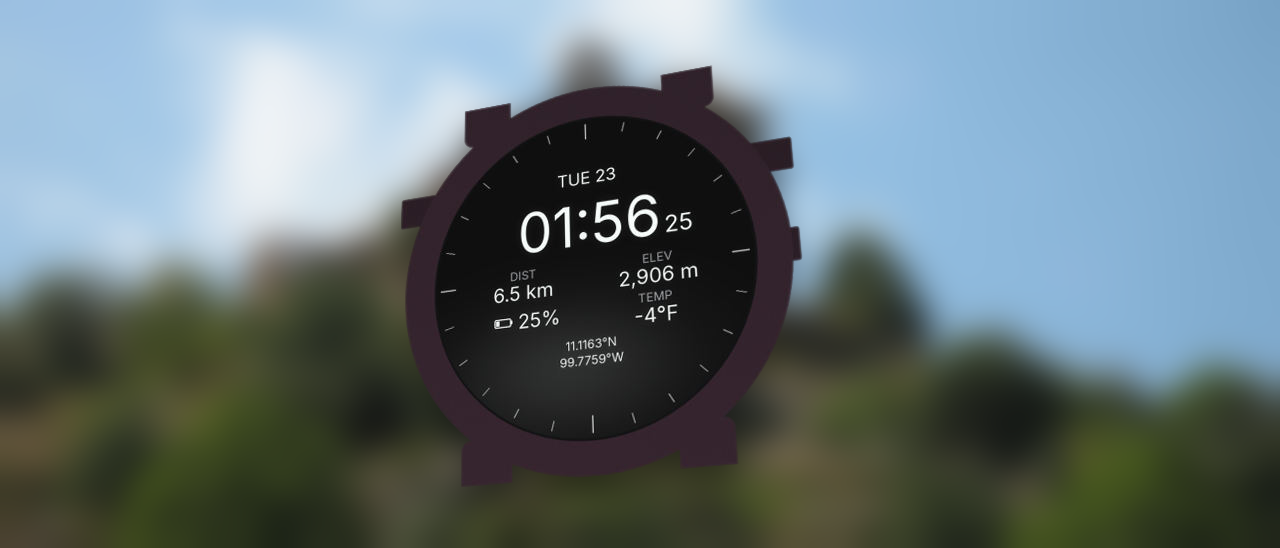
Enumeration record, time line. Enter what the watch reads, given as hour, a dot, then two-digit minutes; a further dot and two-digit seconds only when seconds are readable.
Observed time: 1.56.25
